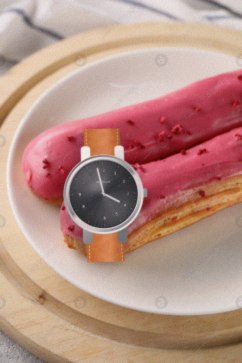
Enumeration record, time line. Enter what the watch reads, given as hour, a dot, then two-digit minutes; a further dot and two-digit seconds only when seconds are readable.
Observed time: 3.58
